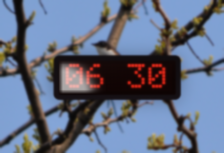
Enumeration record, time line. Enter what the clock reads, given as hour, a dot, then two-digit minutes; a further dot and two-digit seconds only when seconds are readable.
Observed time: 6.30
